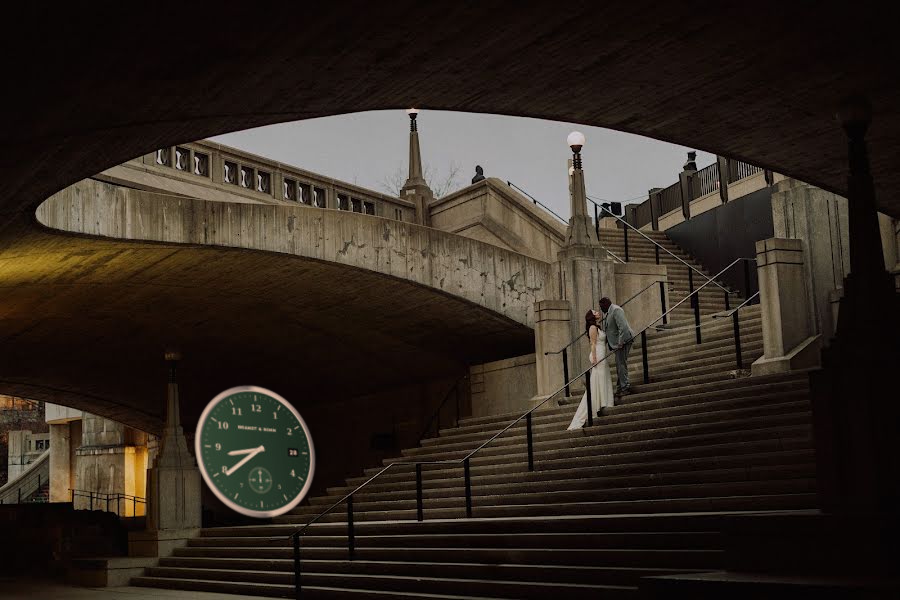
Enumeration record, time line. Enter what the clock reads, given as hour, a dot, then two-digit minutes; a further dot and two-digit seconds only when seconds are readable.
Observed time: 8.39
